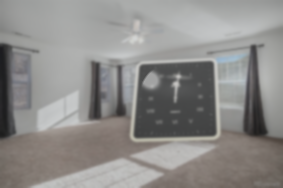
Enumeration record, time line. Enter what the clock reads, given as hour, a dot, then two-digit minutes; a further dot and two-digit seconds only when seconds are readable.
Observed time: 12.01
